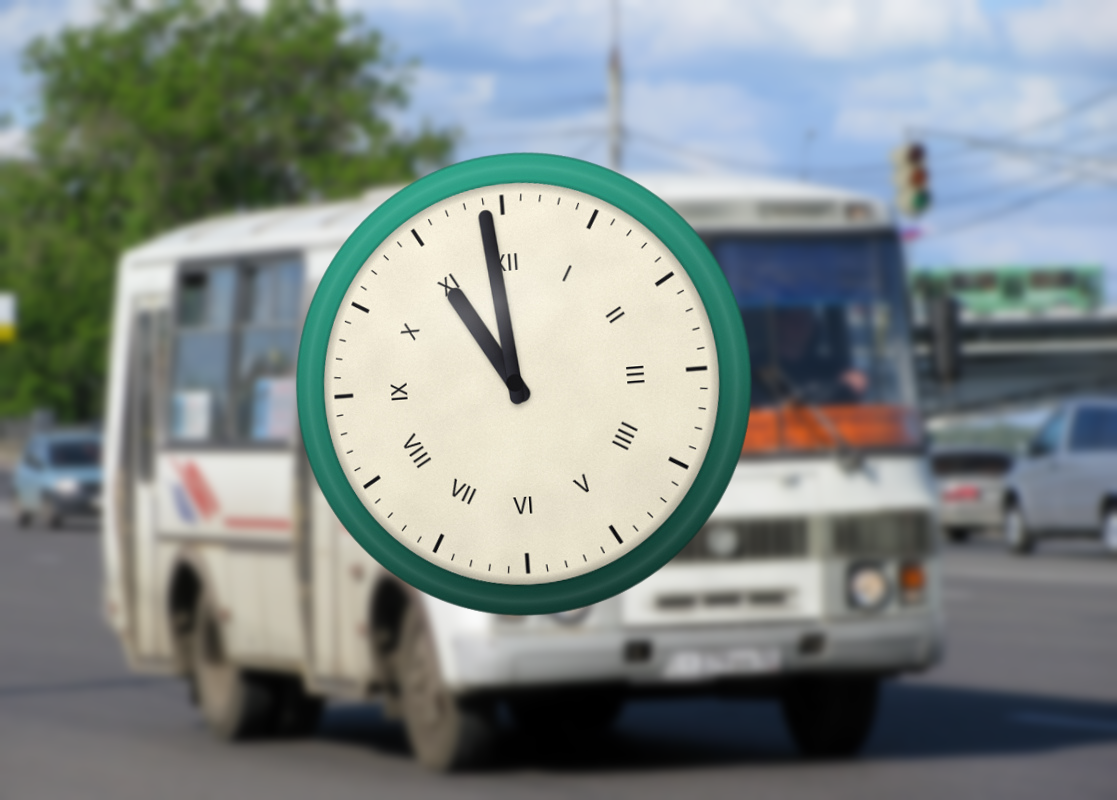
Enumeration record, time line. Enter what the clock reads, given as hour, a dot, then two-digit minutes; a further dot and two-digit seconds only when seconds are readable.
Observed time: 10.59
